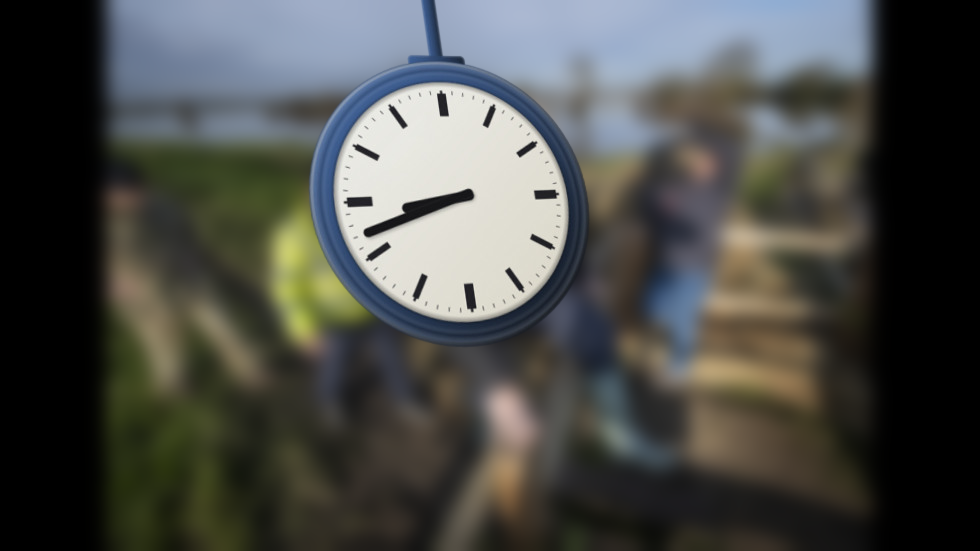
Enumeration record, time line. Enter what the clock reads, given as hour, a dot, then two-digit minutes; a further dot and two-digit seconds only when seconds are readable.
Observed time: 8.42
